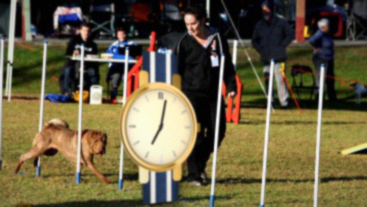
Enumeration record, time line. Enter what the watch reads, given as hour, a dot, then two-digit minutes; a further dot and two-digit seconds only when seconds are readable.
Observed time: 7.02
